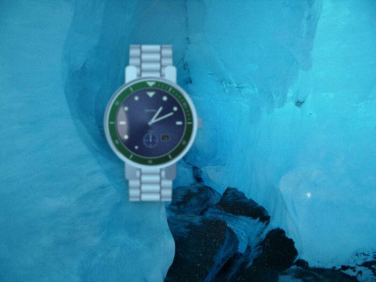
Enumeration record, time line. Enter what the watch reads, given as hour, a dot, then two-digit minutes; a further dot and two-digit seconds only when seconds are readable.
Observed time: 1.11
